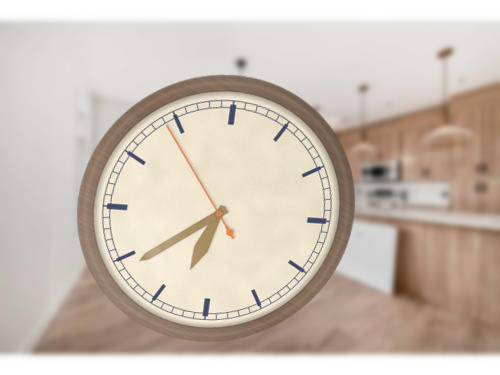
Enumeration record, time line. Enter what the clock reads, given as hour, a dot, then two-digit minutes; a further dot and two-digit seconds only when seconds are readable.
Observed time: 6.38.54
